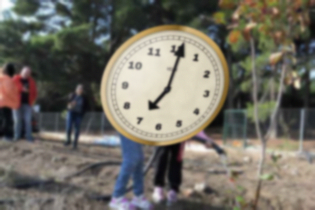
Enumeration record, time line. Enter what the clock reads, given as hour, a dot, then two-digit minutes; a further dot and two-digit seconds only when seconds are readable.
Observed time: 7.01
